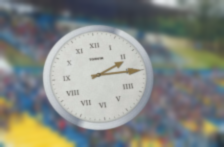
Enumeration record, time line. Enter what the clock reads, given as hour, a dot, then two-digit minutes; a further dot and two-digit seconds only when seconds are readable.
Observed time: 2.15
